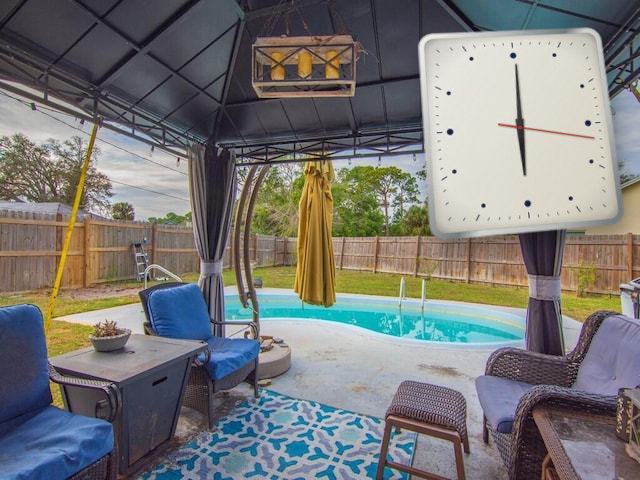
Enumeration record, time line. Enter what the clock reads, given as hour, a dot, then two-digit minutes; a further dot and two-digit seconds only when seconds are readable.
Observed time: 6.00.17
